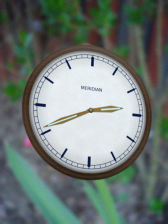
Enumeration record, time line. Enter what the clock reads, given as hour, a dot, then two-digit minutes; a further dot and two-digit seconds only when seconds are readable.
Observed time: 2.41
